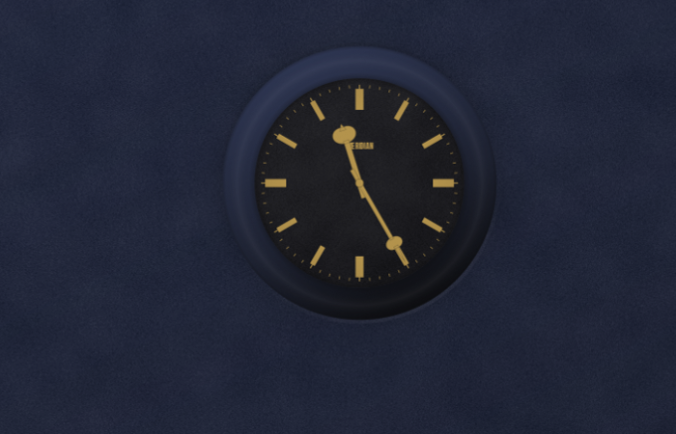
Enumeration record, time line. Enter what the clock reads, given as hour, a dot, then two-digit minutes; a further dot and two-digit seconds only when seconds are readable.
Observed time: 11.25
